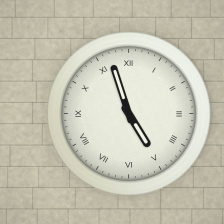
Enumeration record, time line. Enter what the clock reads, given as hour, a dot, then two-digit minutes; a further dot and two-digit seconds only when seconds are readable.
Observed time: 4.57
